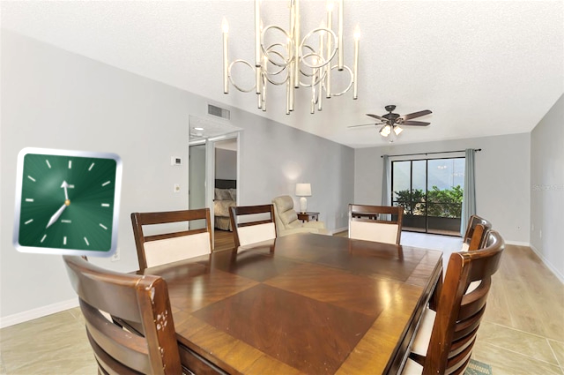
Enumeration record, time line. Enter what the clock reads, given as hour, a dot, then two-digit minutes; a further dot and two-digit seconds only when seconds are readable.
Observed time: 11.36
